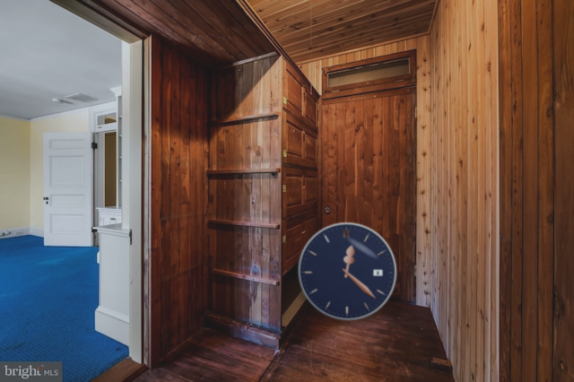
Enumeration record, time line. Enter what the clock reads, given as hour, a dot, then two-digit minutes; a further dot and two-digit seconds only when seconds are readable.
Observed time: 12.22
